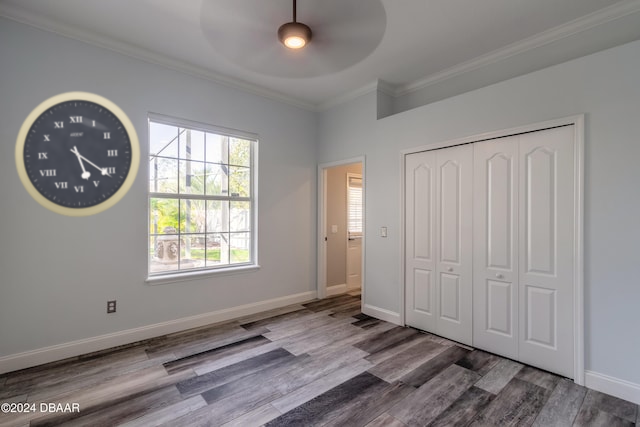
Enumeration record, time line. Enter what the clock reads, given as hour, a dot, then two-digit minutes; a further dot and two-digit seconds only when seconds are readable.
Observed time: 5.21
